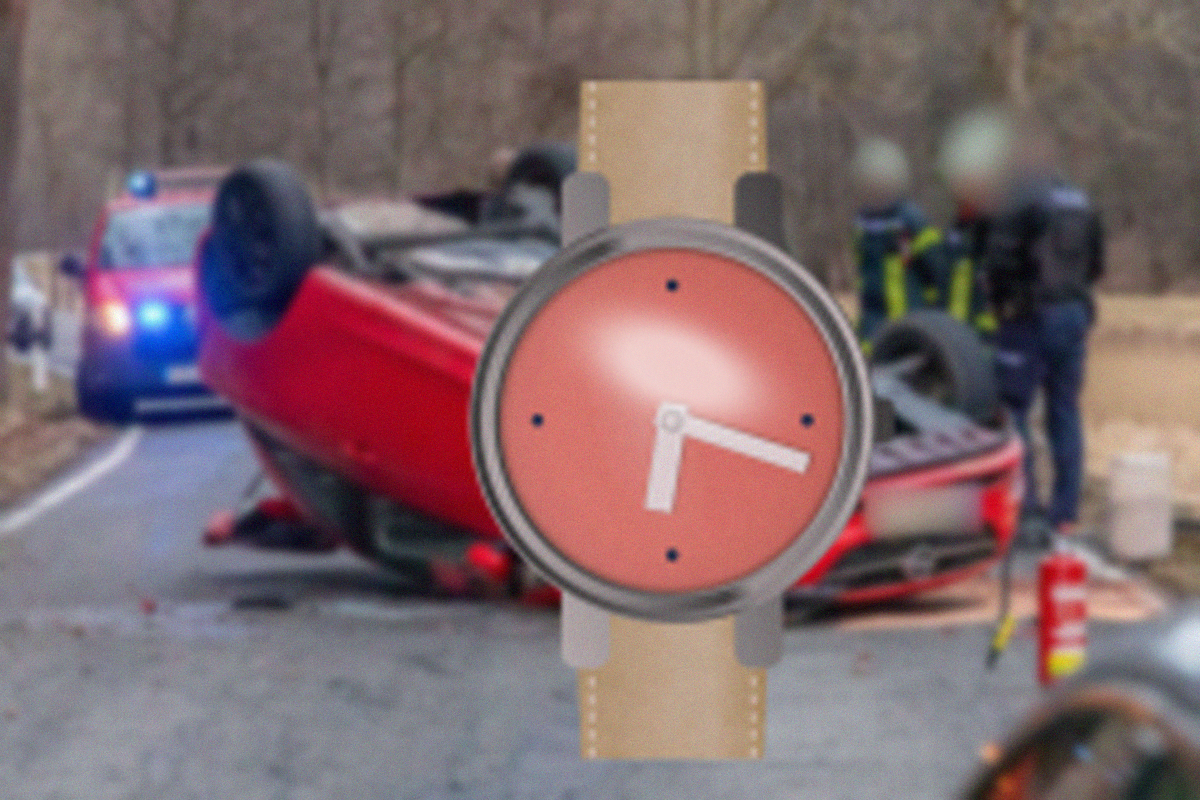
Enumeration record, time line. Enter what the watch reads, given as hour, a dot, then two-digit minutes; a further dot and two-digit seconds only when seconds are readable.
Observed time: 6.18
